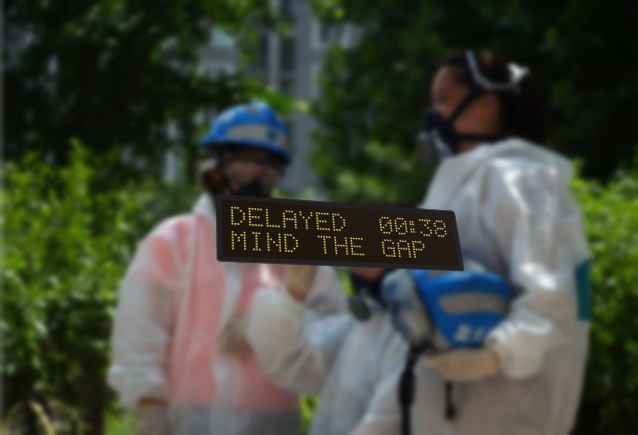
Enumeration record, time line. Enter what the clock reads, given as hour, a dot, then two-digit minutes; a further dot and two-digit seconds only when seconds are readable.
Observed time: 0.38
